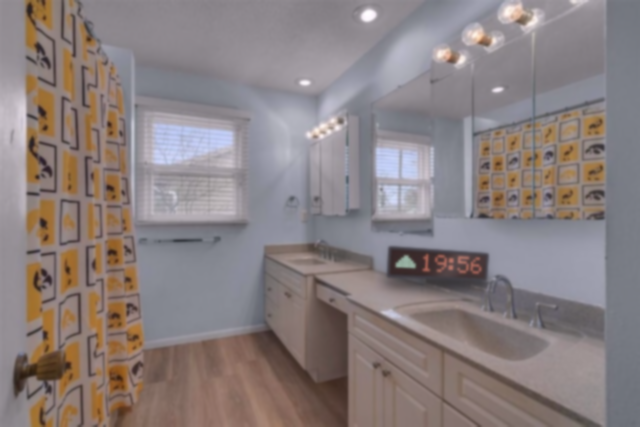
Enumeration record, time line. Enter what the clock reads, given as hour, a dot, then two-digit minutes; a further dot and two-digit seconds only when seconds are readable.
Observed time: 19.56
